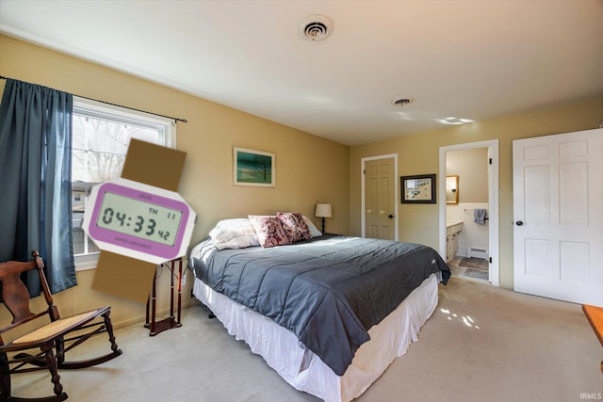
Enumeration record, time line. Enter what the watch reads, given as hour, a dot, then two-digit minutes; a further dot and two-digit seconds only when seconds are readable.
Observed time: 4.33
